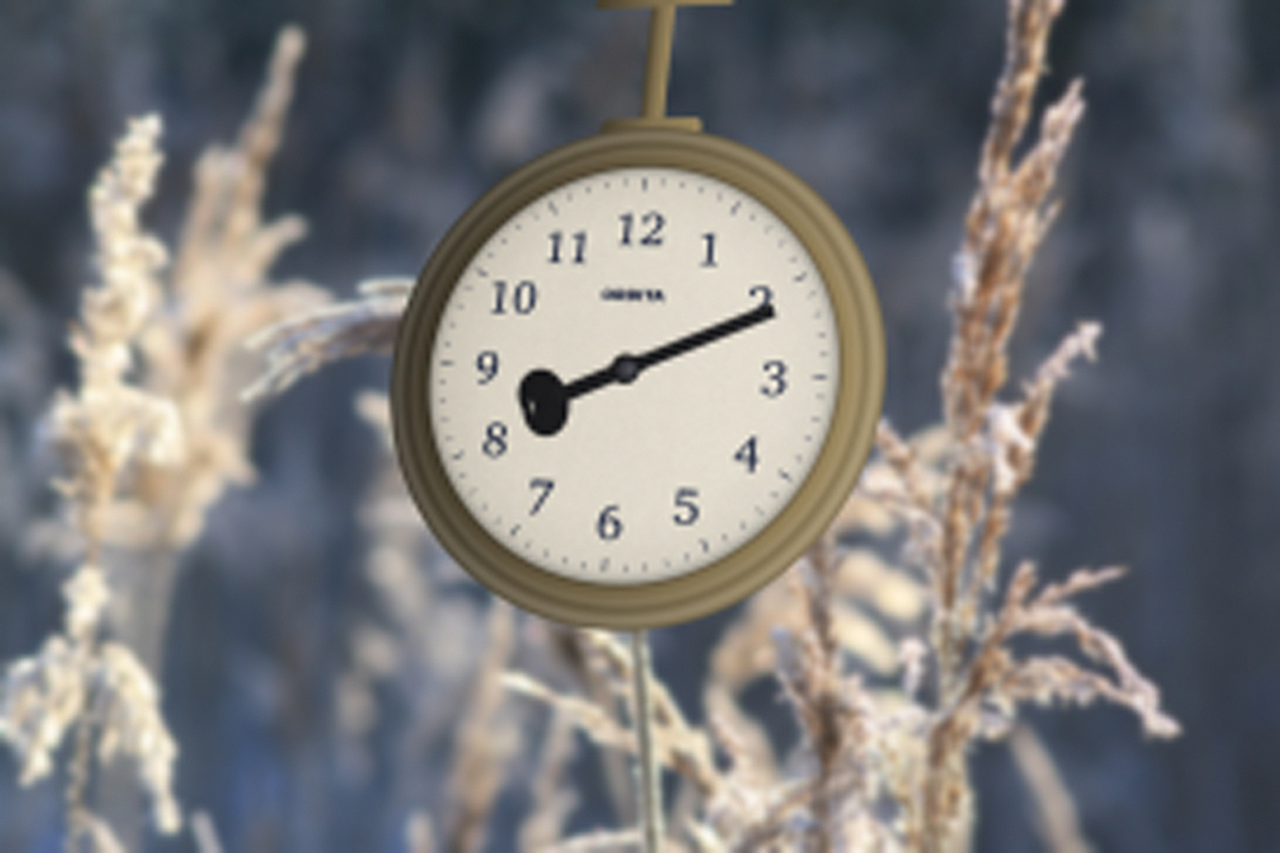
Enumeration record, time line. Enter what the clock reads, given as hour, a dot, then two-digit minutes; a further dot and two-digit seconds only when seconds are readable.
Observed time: 8.11
